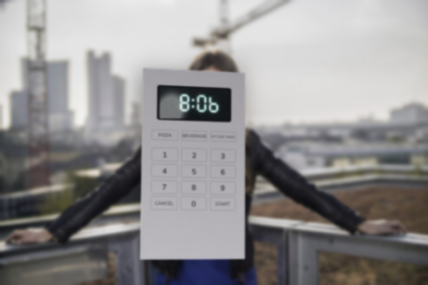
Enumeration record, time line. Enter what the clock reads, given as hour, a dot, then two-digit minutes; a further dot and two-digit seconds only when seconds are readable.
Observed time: 8.06
